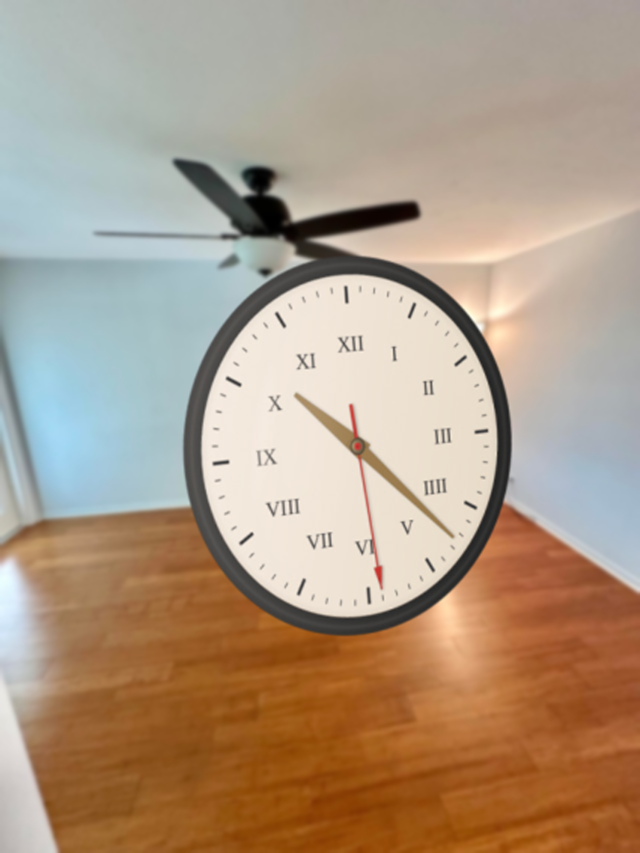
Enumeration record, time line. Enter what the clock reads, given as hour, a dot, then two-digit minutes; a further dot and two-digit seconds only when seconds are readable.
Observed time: 10.22.29
